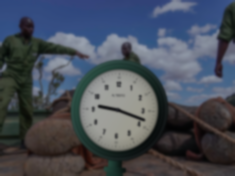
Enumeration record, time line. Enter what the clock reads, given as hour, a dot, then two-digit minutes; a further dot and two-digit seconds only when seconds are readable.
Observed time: 9.18
